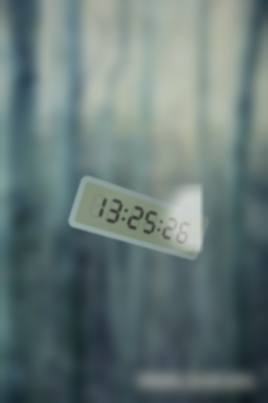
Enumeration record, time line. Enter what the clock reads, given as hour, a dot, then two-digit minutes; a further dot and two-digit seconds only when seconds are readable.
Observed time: 13.25.26
